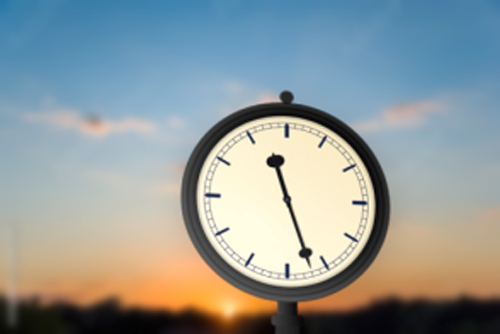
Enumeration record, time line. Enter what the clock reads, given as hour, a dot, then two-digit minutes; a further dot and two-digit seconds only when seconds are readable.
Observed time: 11.27
